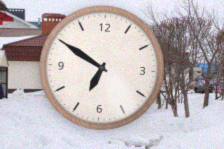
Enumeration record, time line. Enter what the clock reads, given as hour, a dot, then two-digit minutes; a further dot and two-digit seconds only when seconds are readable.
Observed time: 6.50
